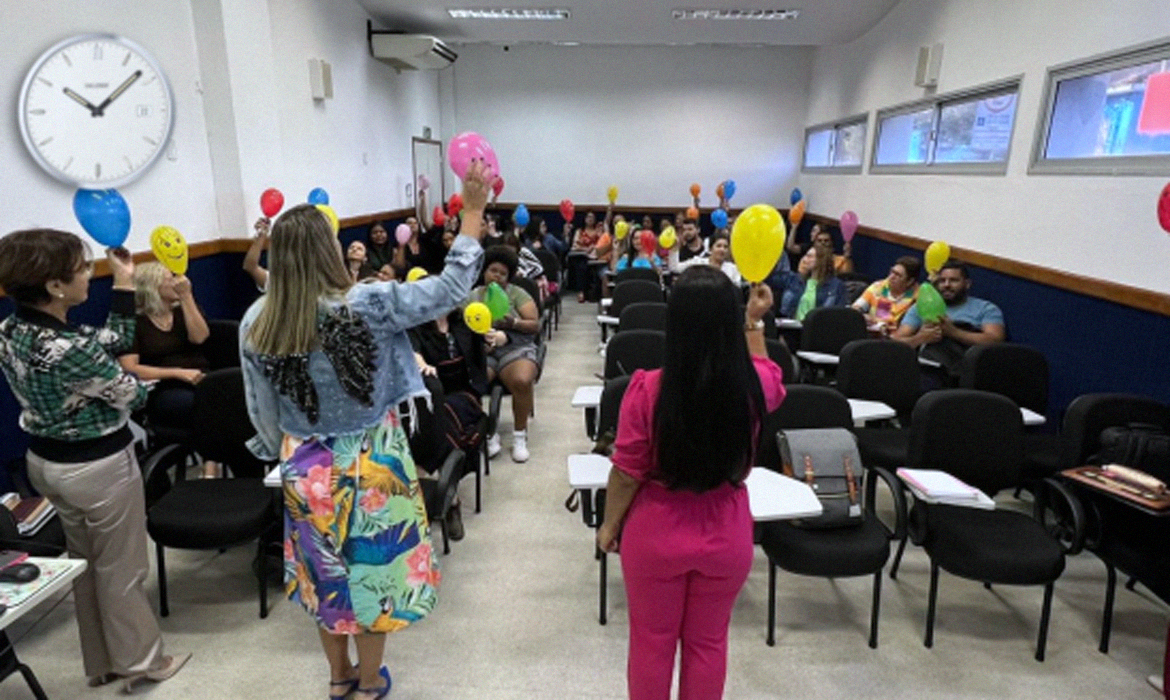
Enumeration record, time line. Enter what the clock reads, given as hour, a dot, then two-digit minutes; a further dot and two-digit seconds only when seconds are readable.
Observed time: 10.08
